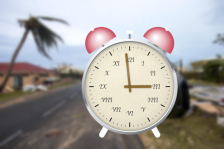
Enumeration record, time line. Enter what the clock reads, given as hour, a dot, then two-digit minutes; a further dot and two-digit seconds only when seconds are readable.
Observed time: 2.59
